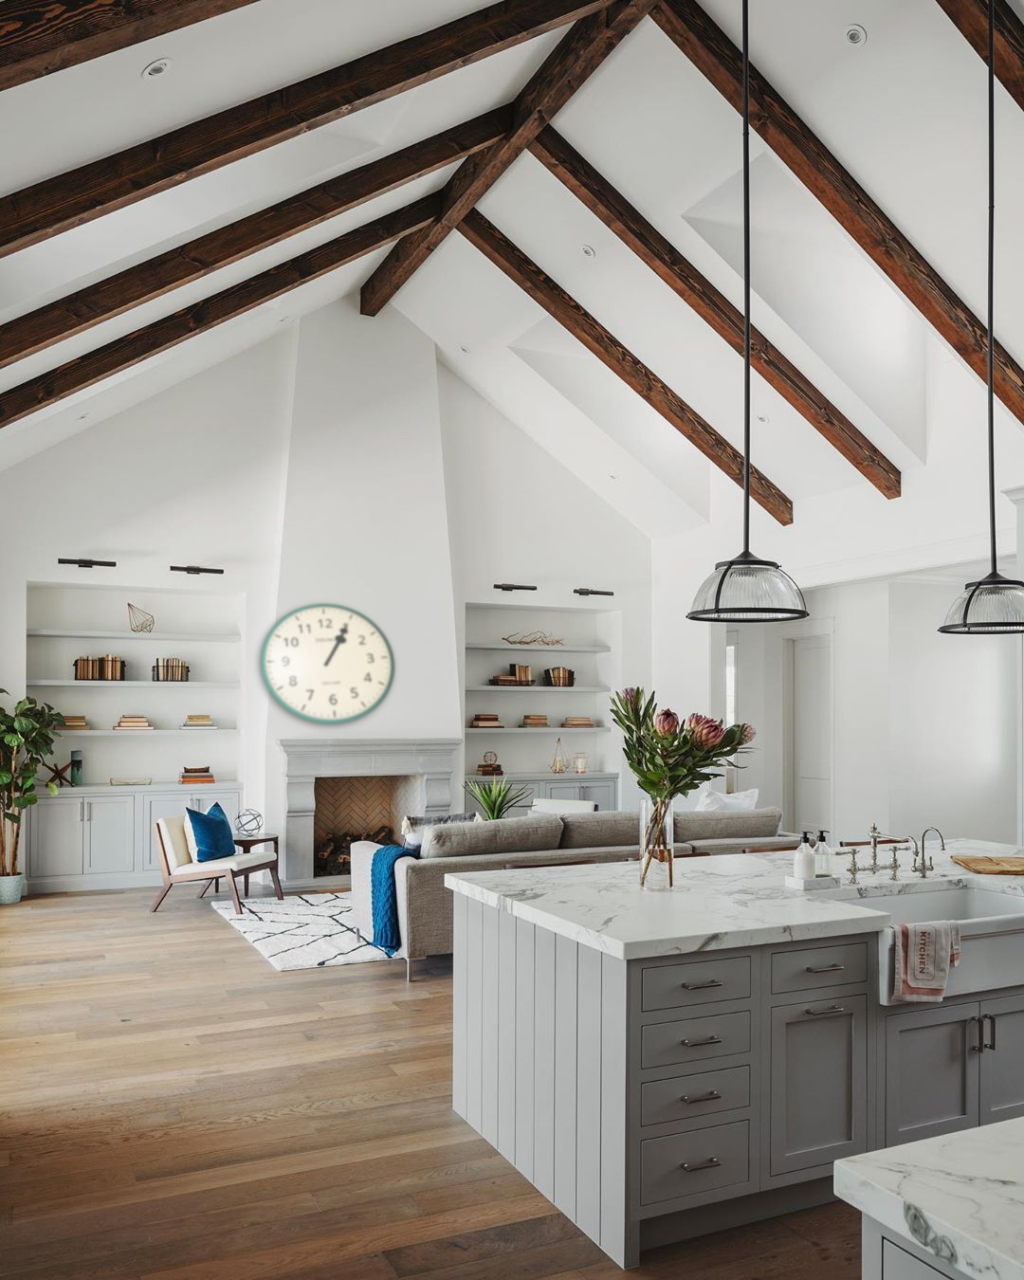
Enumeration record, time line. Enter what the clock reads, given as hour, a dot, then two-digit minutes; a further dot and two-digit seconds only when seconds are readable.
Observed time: 1.05
